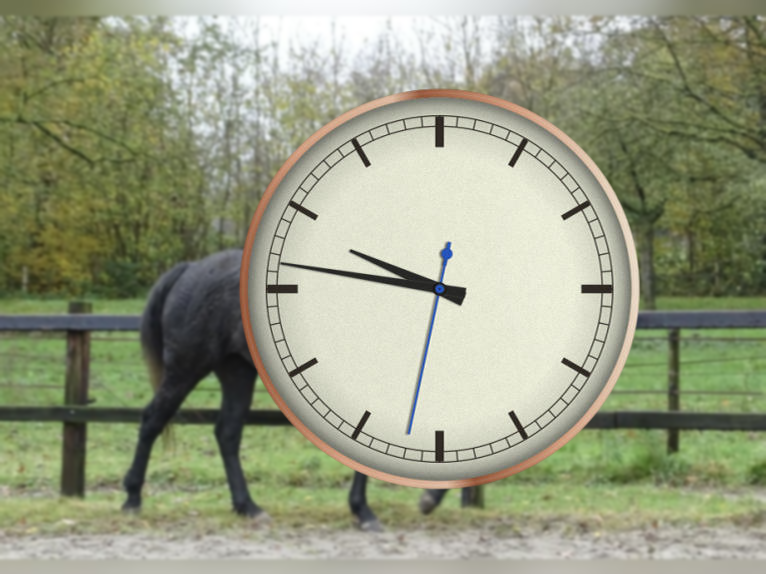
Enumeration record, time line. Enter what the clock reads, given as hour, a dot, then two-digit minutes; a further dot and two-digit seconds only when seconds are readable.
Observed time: 9.46.32
